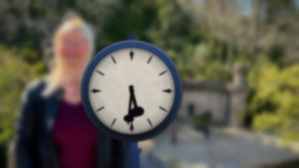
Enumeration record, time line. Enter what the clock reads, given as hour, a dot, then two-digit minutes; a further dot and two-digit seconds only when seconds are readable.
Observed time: 5.31
